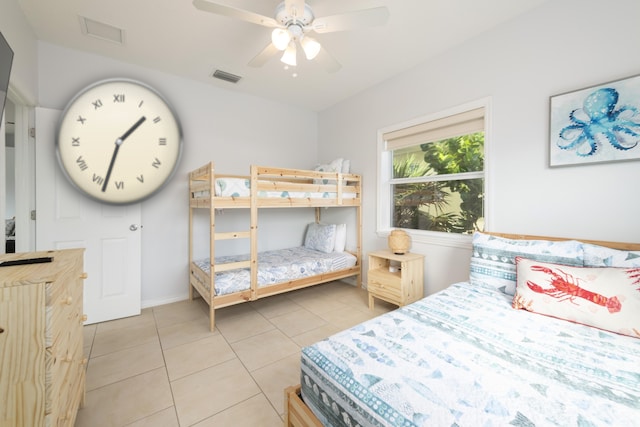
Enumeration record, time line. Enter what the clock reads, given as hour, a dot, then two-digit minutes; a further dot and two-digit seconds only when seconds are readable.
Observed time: 1.33
